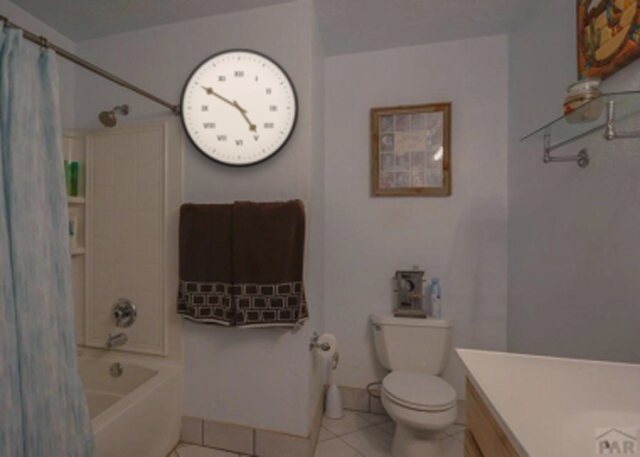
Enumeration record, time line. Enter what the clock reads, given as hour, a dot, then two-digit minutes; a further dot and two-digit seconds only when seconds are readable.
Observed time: 4.50
